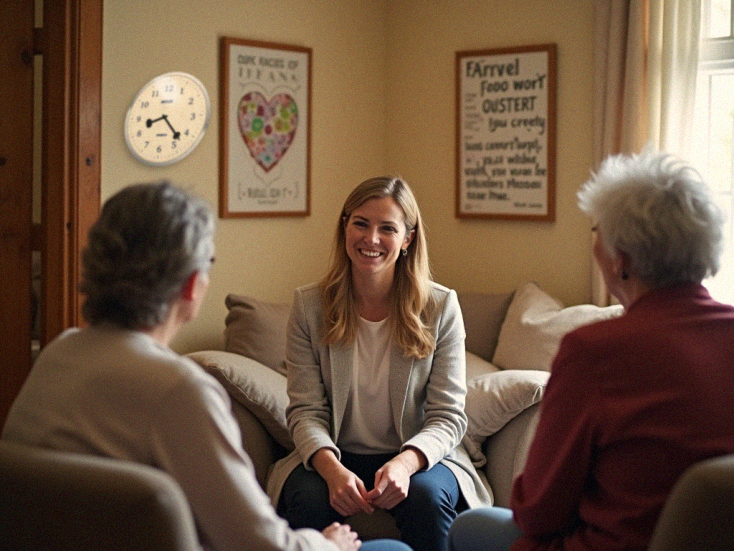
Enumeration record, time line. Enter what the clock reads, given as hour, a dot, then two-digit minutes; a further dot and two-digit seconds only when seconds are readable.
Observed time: 8.23
